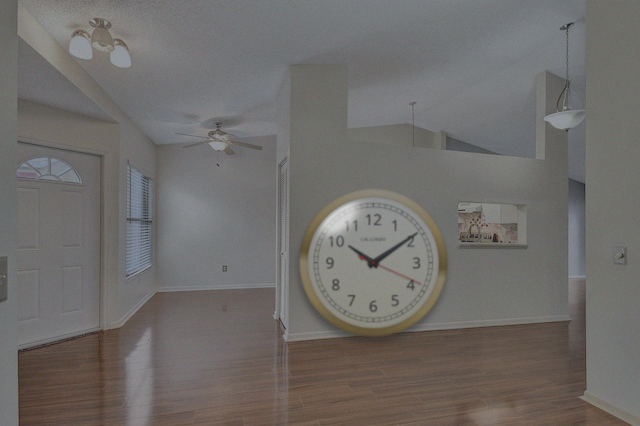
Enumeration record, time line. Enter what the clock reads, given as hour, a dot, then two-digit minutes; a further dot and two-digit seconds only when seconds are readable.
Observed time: 10.09.19
